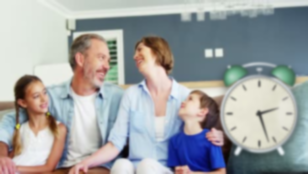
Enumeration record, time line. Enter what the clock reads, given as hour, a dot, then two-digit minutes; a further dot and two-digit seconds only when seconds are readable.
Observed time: 2.27
